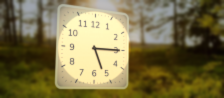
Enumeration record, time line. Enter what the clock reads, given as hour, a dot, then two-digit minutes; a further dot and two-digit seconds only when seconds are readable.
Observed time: 5.15
